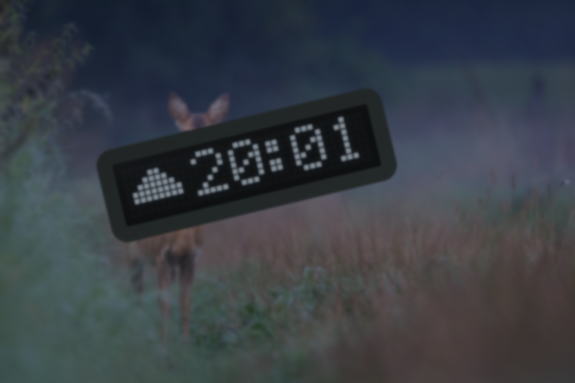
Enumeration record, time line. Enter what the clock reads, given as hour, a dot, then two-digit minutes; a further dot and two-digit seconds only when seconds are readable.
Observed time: 20.01
